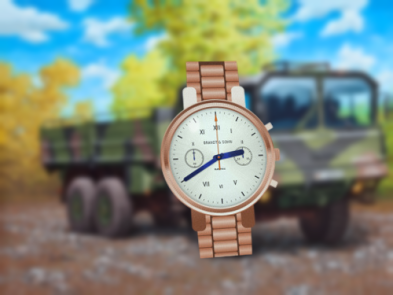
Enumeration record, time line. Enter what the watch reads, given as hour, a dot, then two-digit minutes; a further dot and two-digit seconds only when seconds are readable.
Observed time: 2.40
